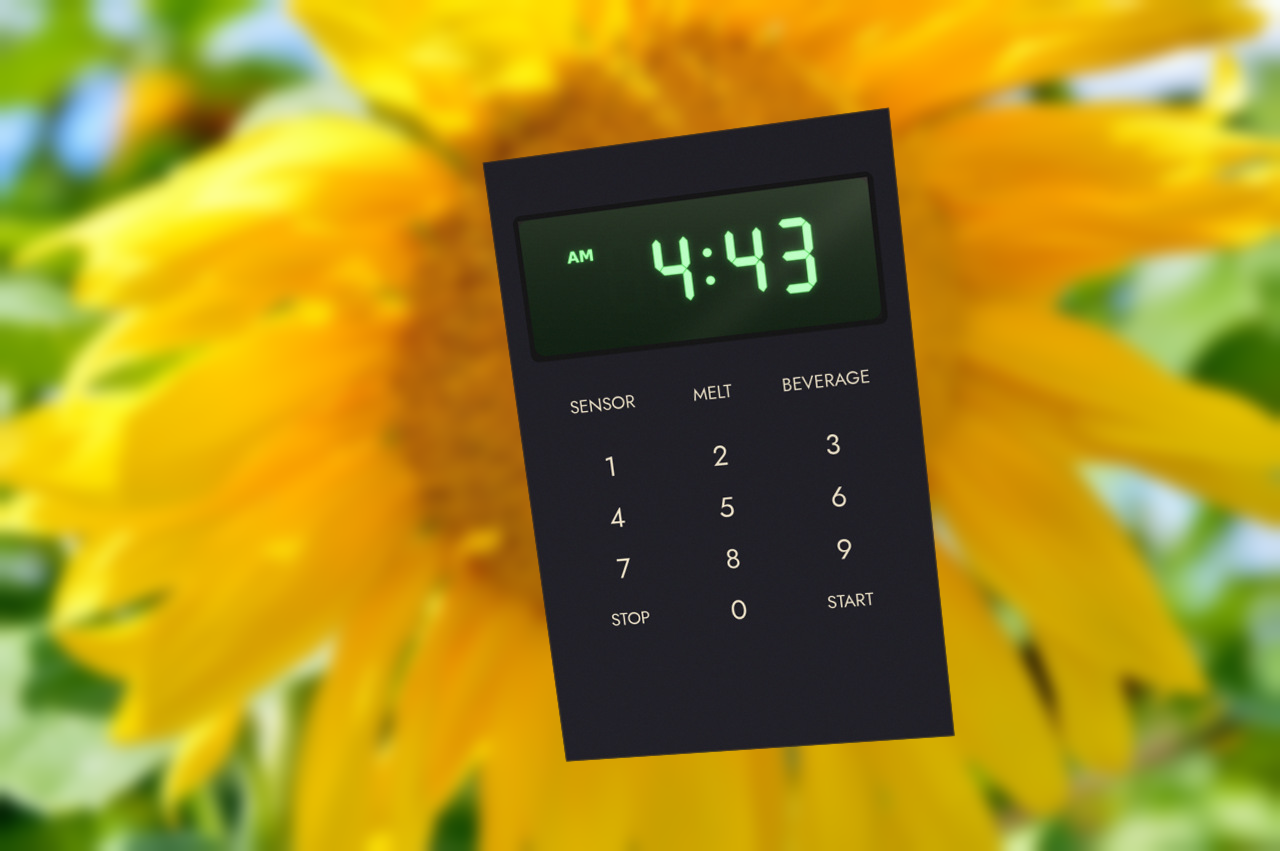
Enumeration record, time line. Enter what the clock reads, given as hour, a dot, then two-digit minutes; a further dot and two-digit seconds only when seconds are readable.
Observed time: 4.43
